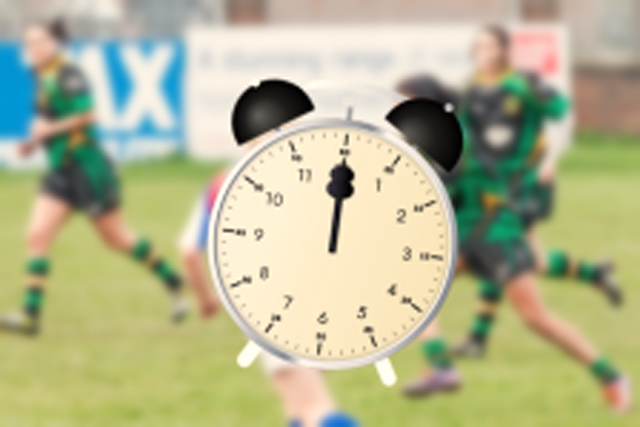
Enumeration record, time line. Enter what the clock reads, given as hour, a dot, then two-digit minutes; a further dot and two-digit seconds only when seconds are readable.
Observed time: 12.00
